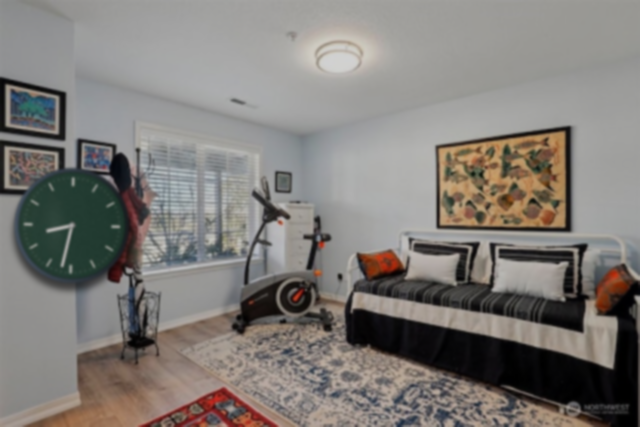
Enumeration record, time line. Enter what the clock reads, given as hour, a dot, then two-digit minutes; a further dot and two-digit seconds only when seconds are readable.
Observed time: 8.32
